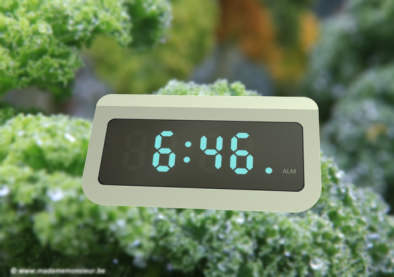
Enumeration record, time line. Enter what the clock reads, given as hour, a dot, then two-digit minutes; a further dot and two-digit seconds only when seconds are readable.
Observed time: 6.46
